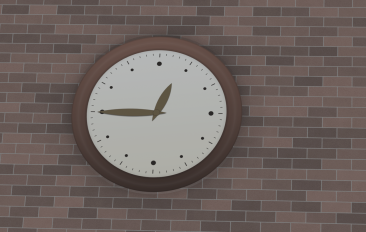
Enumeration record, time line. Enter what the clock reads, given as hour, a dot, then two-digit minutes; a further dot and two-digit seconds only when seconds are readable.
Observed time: 12.45
